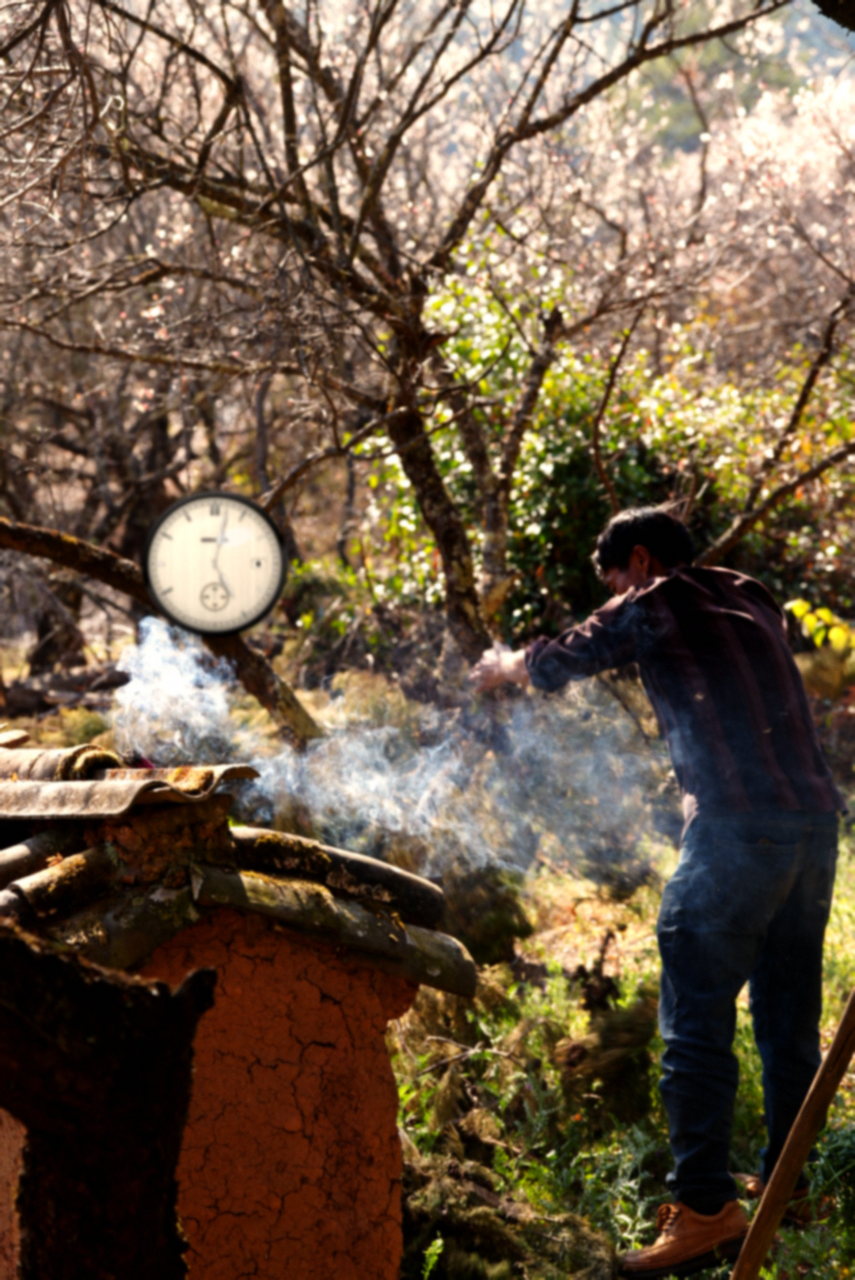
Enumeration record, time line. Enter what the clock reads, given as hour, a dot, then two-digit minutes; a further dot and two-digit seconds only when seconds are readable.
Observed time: 5.02
